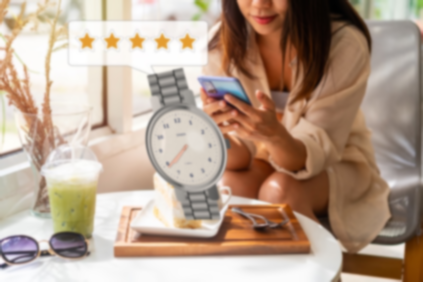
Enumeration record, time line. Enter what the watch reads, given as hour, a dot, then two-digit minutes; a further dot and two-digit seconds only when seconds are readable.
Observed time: 7.39
